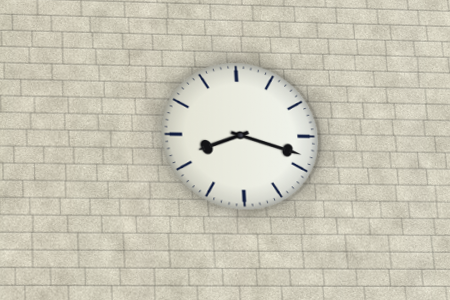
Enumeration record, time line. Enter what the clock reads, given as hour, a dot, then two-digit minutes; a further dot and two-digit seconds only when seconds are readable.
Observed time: 8.18
